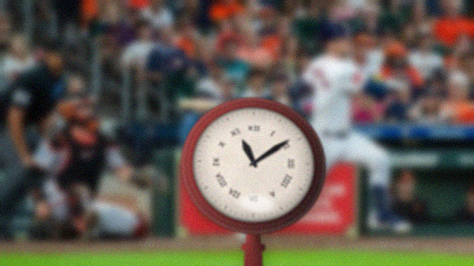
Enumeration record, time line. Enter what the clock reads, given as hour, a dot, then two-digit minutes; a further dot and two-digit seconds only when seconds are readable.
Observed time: 11.09
